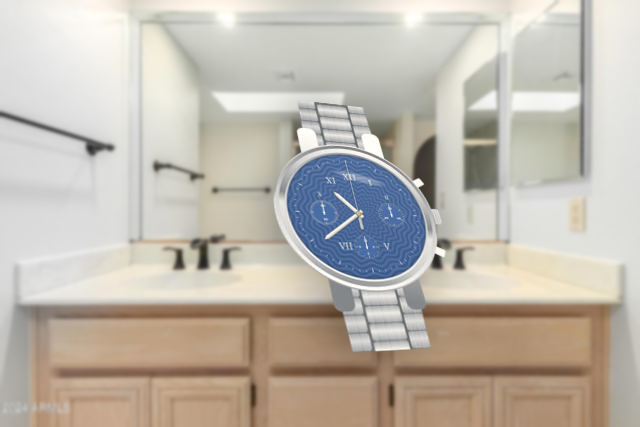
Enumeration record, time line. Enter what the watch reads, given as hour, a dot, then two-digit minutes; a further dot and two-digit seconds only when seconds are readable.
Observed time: 10.39
